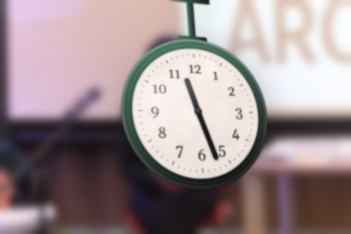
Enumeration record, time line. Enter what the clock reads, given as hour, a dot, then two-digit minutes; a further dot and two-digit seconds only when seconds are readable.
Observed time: 11.27
